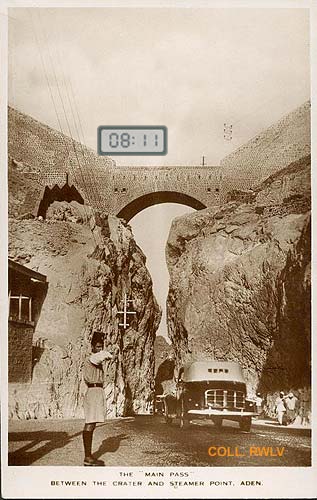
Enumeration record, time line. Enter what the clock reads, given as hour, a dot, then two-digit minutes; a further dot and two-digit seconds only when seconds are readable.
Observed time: 8.11
